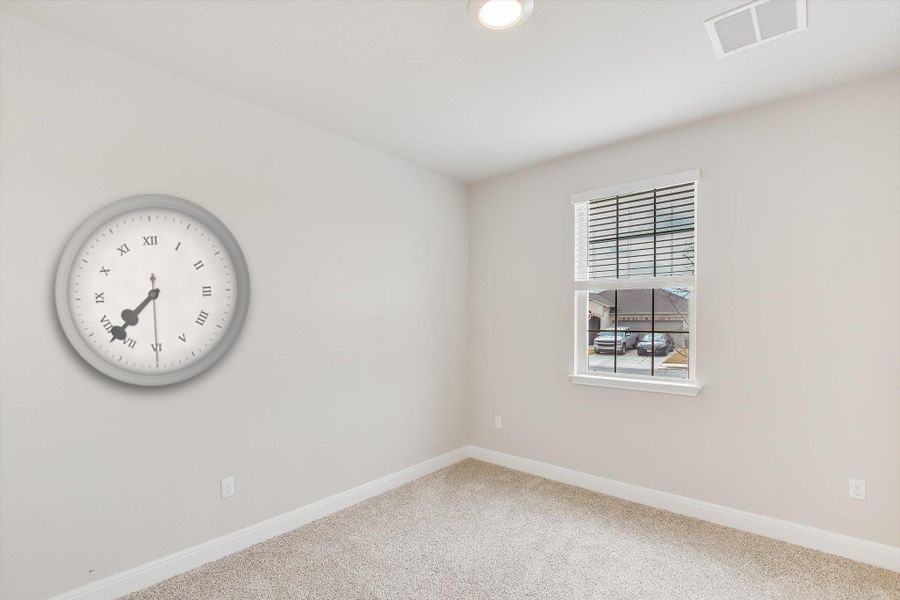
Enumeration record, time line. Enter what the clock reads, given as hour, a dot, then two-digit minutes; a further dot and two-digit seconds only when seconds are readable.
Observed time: 7.37.30
